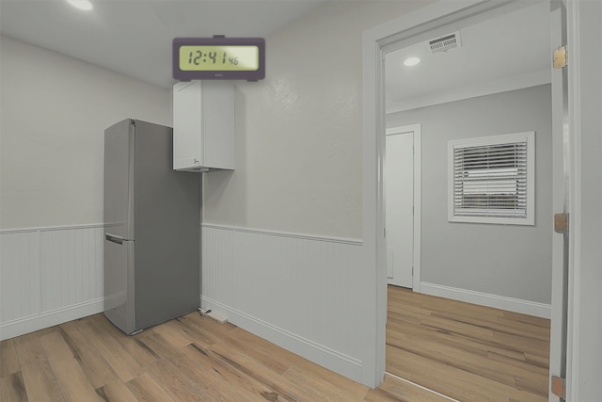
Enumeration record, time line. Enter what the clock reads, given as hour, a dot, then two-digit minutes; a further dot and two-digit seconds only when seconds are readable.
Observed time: 12.41.46
